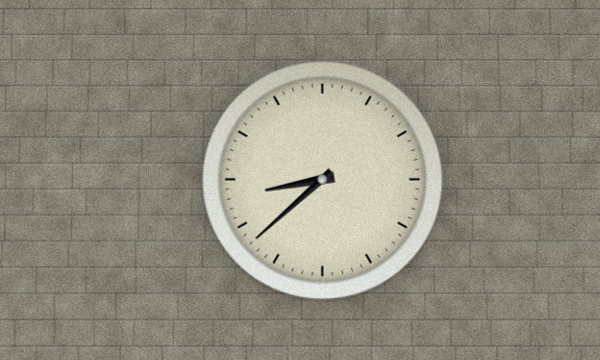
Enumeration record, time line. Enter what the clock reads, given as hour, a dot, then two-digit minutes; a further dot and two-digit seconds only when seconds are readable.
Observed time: 8.38
